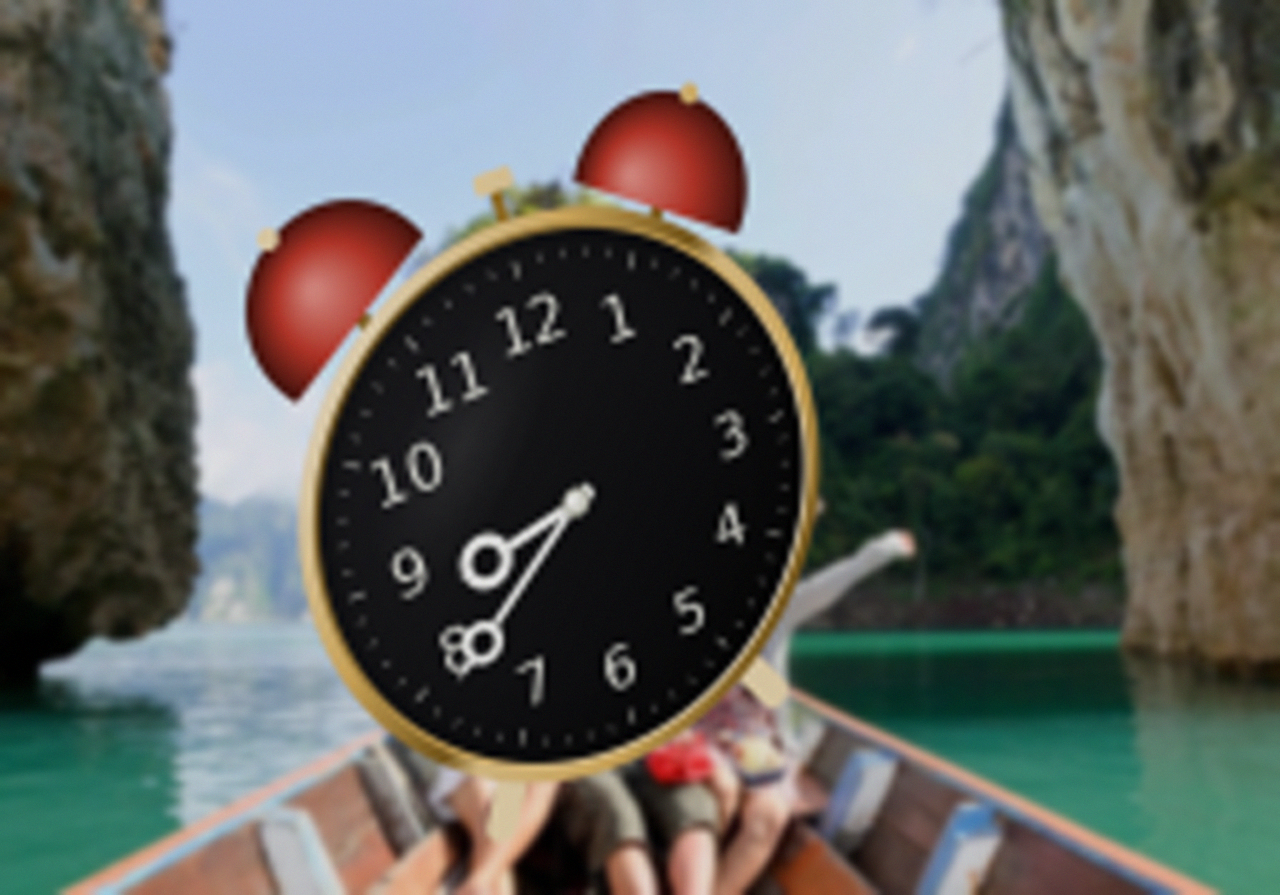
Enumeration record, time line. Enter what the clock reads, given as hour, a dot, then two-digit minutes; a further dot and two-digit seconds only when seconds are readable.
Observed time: 8.39
